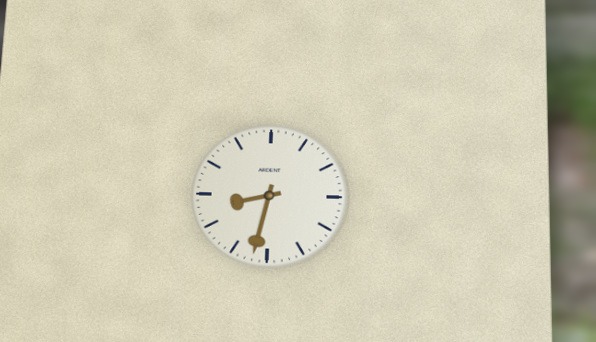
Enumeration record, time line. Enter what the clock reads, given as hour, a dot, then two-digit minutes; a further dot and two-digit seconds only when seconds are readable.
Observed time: 8.32
